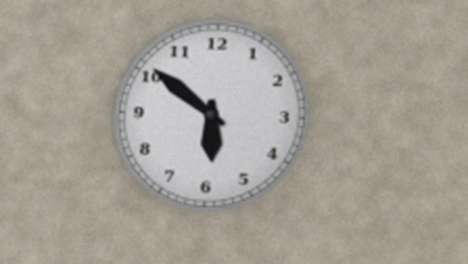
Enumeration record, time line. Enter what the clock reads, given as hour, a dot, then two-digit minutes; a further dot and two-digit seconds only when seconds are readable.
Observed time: 5.51
